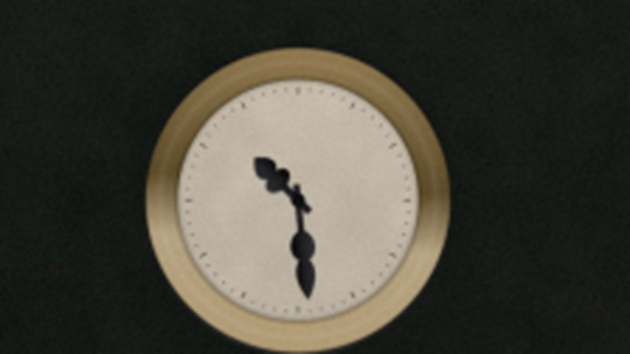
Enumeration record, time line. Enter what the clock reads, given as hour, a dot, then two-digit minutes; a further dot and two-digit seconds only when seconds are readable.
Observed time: 10.29
